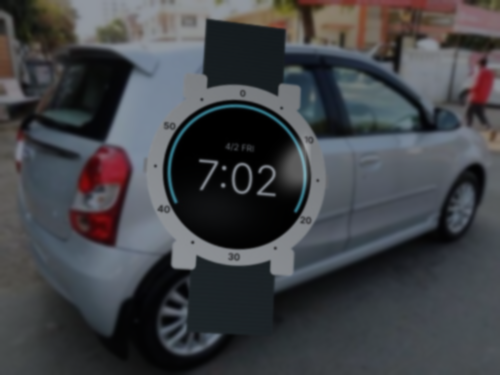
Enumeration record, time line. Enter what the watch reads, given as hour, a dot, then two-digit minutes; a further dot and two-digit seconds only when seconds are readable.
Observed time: 7.02
